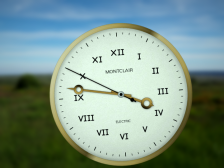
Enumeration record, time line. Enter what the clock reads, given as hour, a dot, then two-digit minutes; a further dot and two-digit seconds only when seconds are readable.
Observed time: 3.46.50
